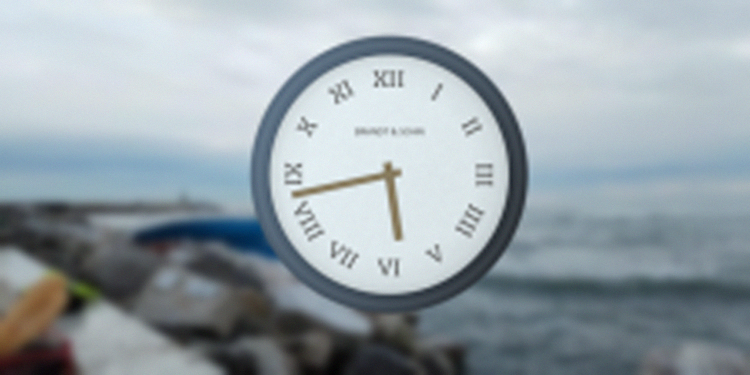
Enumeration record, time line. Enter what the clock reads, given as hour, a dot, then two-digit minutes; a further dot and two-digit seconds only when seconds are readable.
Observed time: 5.43
